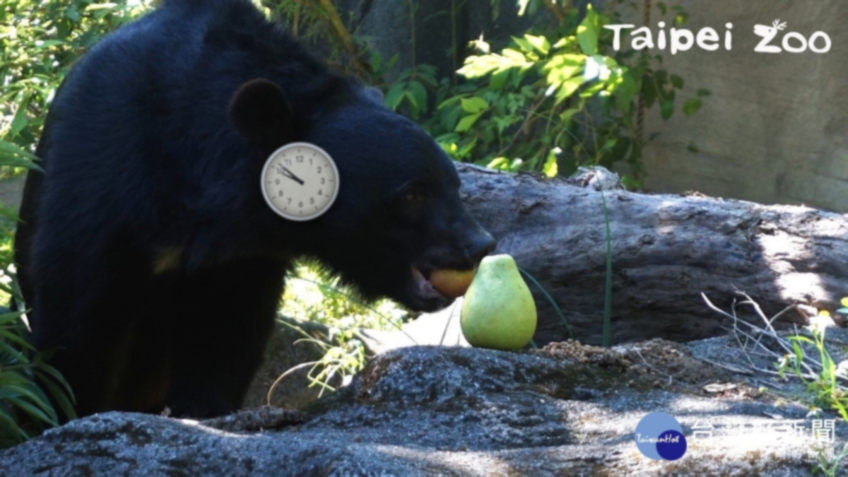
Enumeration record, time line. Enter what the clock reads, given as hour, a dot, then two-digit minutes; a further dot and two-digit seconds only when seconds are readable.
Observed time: 9.52
